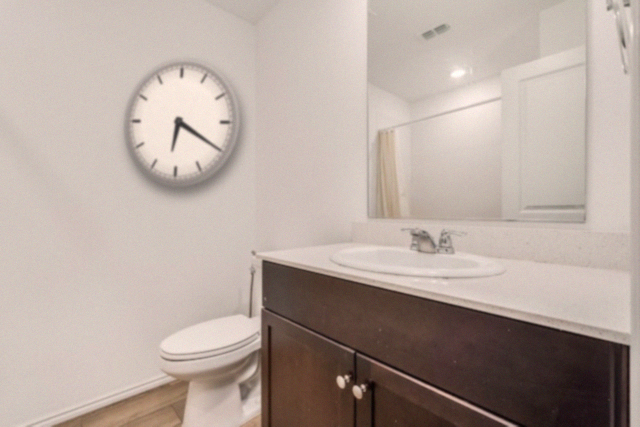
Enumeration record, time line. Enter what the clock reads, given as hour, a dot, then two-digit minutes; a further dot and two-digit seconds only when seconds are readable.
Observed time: 6.20
